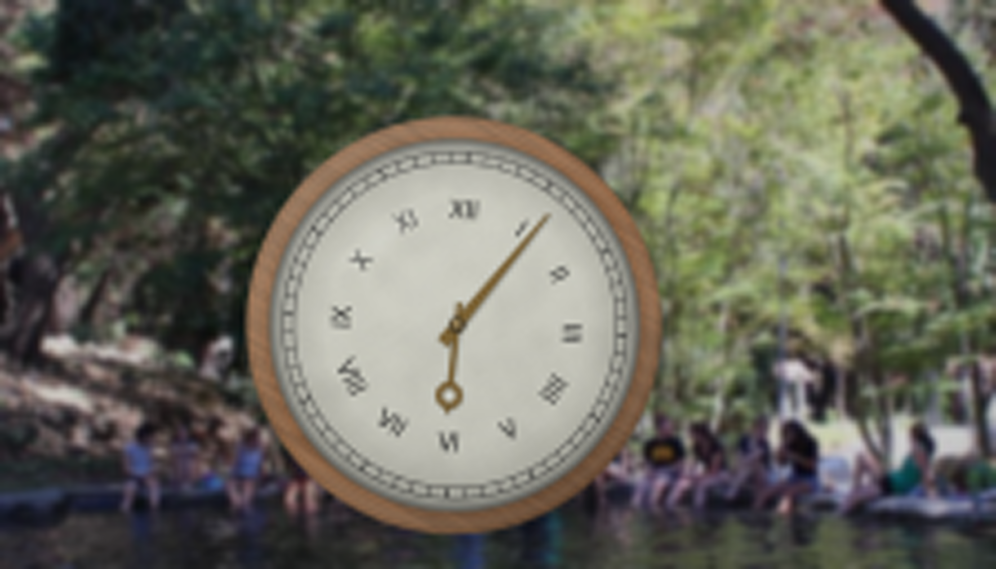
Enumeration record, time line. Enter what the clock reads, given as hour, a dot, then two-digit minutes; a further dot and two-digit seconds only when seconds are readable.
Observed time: 6.06
